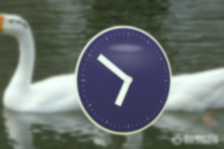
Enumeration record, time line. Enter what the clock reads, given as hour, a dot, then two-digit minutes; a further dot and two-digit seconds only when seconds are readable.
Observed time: 6.51
